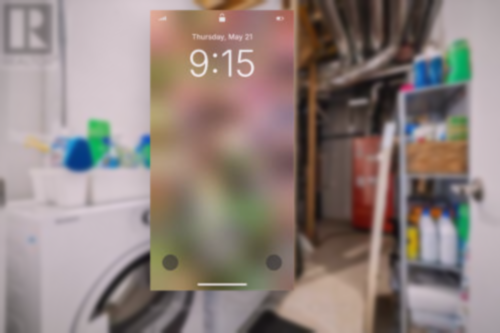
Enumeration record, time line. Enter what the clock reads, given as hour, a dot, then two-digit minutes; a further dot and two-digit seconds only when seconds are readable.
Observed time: 9.15
